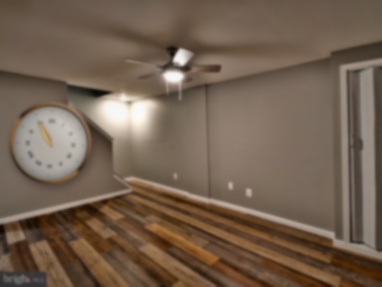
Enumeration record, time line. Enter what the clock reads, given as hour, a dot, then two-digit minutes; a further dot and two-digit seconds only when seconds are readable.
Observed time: 10.55
